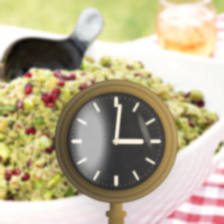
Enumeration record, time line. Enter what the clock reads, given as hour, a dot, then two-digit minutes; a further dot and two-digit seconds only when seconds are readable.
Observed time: 3.01
